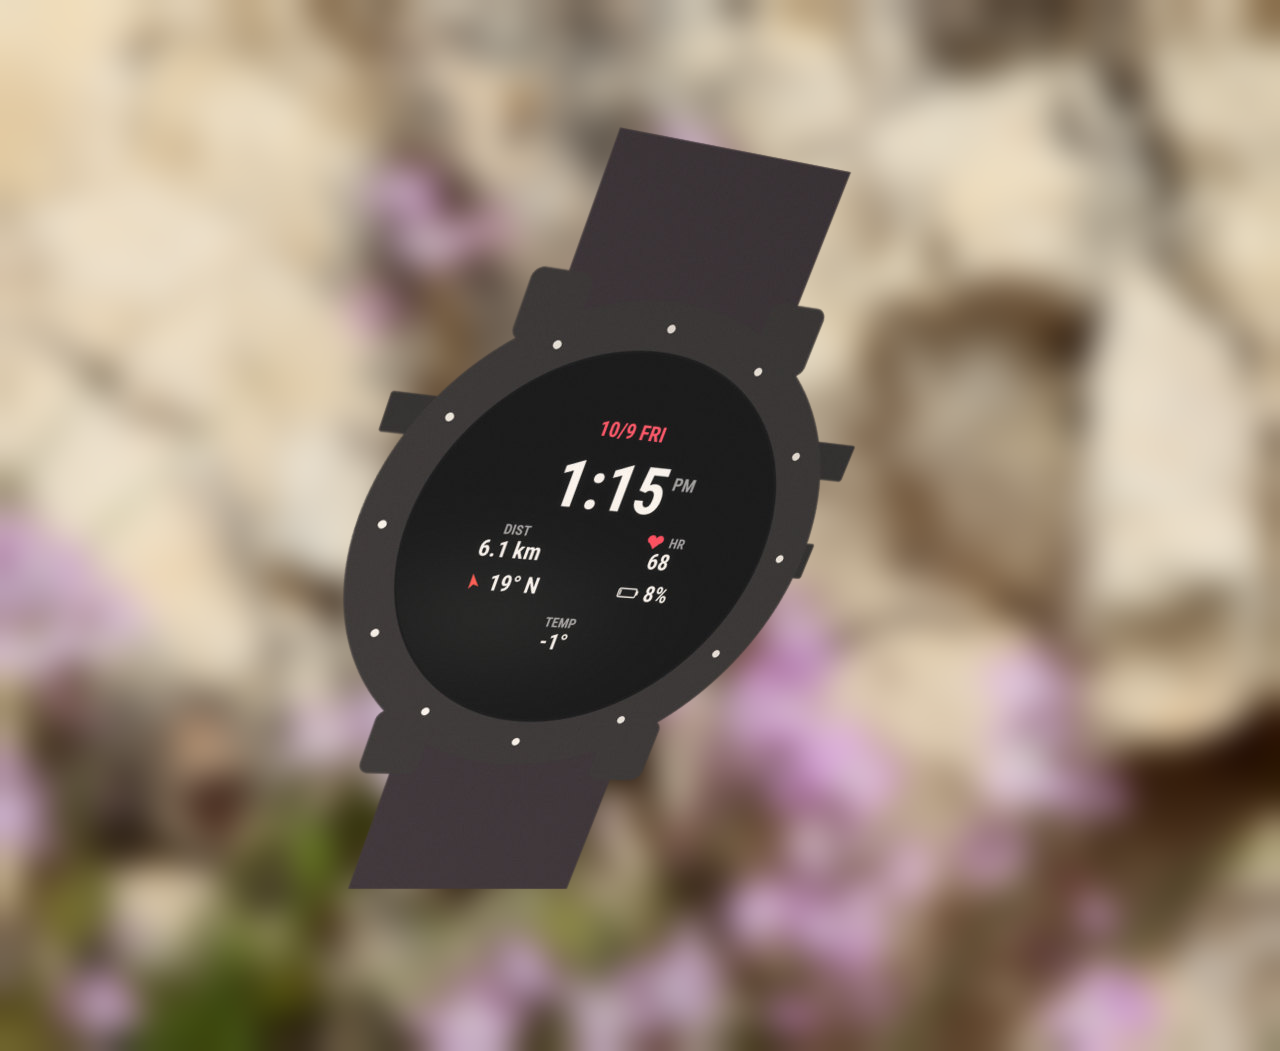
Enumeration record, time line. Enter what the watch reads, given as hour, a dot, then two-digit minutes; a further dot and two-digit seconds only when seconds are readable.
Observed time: 1.15
